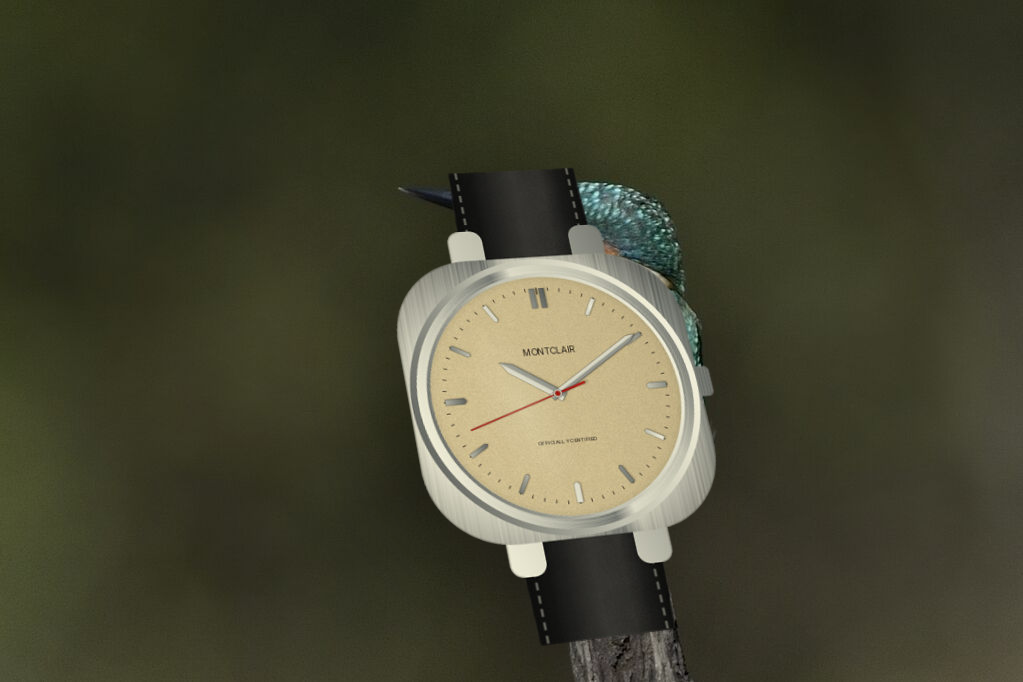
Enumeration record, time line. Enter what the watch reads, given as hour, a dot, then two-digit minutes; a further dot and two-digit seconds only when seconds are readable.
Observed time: 10.09.42
